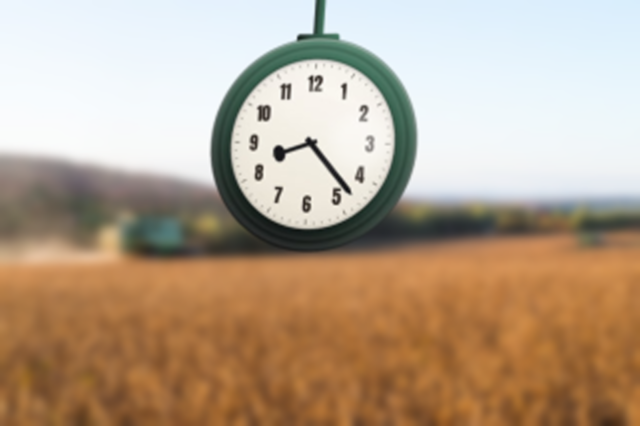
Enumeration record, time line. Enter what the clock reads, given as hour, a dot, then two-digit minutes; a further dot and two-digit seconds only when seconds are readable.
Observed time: 8.23
